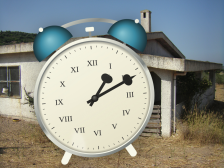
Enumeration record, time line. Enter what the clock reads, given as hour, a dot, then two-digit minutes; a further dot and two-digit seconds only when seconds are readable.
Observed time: 1.11
